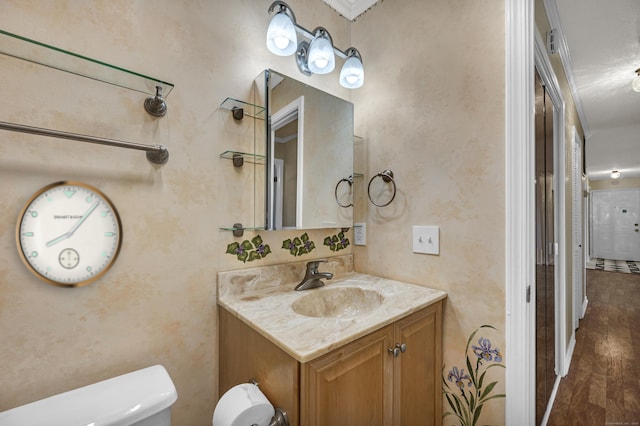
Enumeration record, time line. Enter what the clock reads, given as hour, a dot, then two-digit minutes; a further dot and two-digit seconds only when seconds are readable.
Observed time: 8.07
